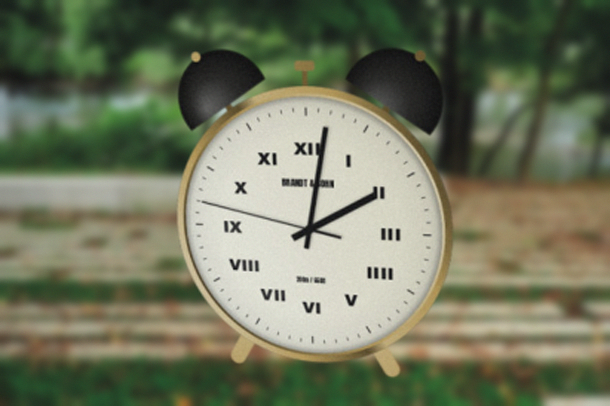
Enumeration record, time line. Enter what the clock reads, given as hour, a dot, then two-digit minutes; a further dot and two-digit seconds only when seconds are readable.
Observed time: 2.01.47
